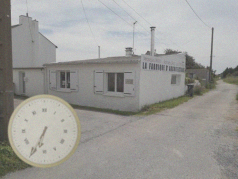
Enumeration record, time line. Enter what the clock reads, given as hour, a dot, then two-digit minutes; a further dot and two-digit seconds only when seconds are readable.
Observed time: 6.35
